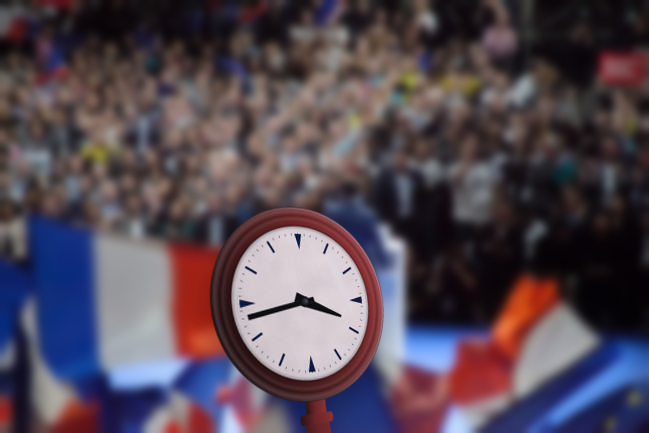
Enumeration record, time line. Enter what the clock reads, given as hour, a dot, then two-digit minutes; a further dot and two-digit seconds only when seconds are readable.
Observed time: 3.43
